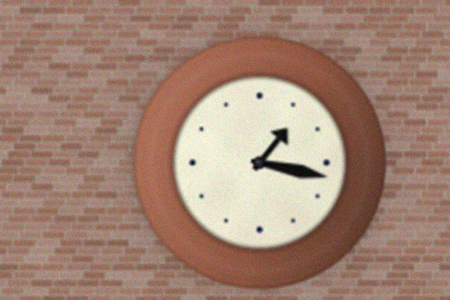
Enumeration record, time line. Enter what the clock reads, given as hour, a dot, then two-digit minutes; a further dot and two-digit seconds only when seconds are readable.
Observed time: 1.17
